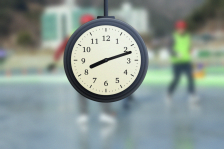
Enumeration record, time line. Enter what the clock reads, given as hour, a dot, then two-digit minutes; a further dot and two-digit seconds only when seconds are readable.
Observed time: 8.12
